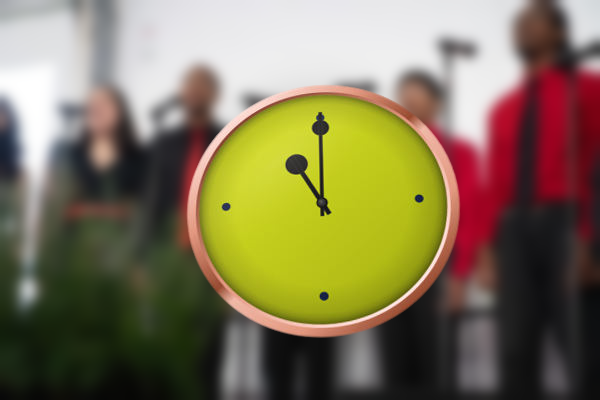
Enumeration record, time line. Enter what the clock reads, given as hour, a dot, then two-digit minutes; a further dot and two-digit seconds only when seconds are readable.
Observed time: 11.00
